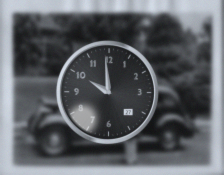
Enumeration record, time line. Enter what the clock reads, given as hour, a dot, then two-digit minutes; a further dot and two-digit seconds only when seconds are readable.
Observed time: 9.59
